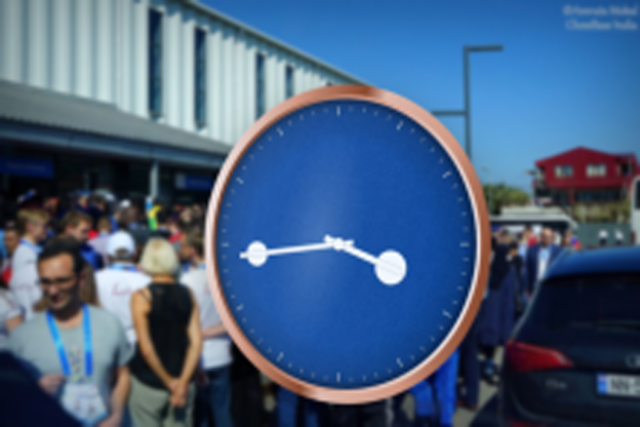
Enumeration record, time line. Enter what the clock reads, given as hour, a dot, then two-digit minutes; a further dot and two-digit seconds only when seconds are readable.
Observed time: 3.44
